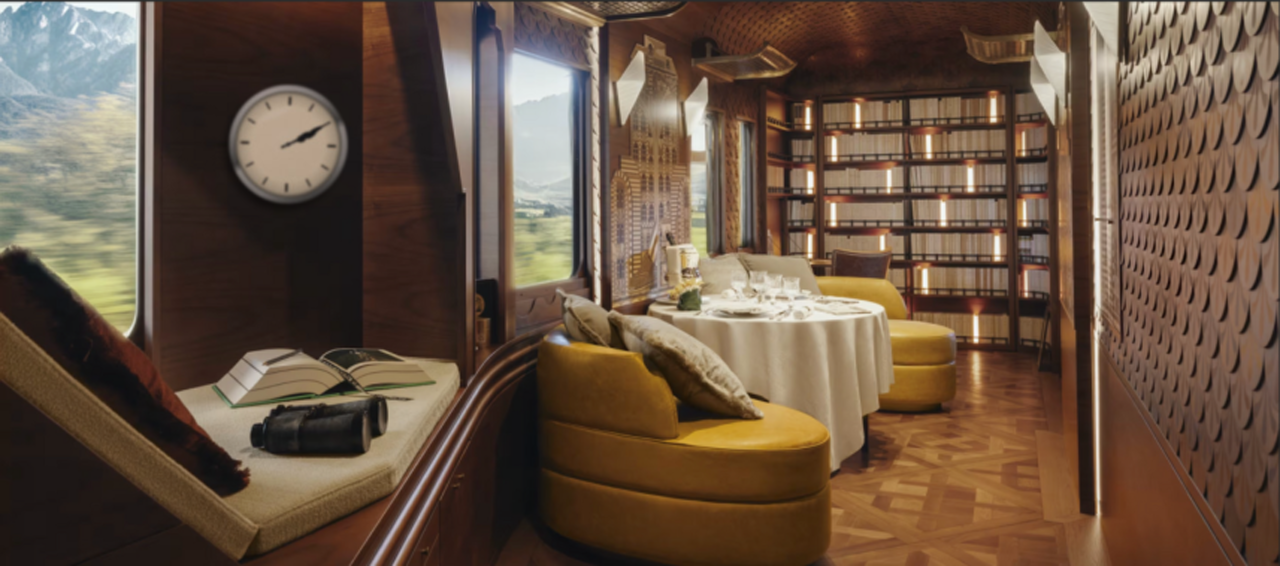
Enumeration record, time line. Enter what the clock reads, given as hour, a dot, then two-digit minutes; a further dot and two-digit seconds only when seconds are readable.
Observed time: 2.10
